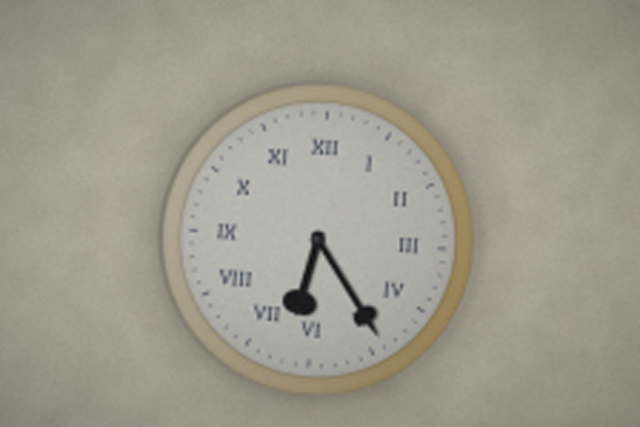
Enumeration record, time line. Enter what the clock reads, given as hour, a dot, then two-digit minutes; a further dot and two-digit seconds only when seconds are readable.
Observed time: 6.24
